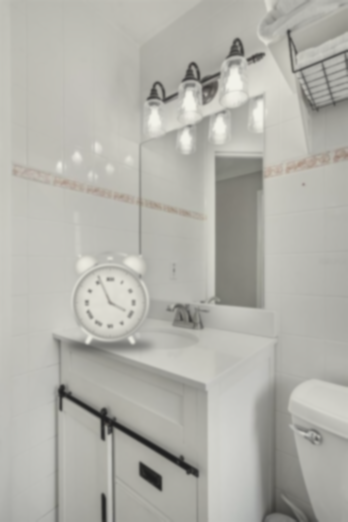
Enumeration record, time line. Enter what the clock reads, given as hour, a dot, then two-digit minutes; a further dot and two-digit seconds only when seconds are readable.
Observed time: 3.56
